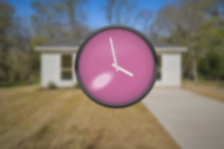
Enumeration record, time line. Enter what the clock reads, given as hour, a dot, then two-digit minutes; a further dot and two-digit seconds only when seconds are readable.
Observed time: 3.58
